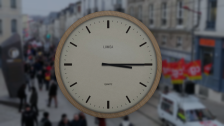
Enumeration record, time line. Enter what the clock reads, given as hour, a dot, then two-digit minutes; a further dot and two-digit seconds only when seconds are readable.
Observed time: 3.15
